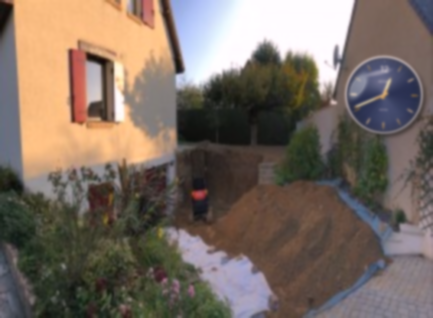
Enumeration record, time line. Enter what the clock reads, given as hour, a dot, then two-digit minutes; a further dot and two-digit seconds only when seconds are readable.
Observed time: 12.41
